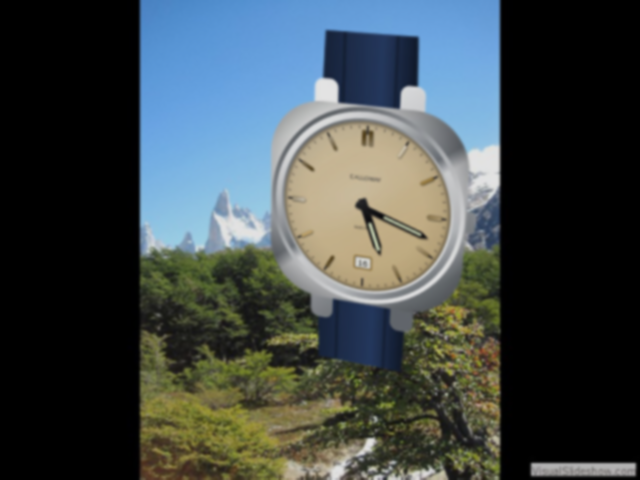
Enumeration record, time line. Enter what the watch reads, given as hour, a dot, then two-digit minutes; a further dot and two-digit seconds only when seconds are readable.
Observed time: 5.18
